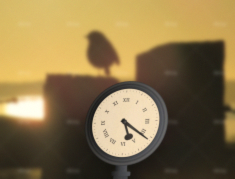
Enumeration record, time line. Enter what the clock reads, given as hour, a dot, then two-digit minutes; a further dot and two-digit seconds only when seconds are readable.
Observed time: 5.21
